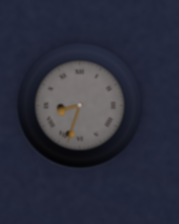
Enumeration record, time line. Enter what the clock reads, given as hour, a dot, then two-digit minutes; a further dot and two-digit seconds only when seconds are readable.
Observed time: 8.33
